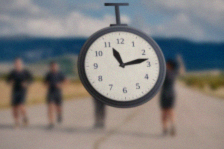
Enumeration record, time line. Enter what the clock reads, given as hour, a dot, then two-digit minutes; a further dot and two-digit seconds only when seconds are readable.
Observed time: 11.13
